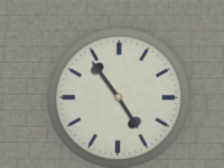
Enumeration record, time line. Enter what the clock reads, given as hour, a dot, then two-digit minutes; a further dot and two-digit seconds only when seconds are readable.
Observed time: 4.54
